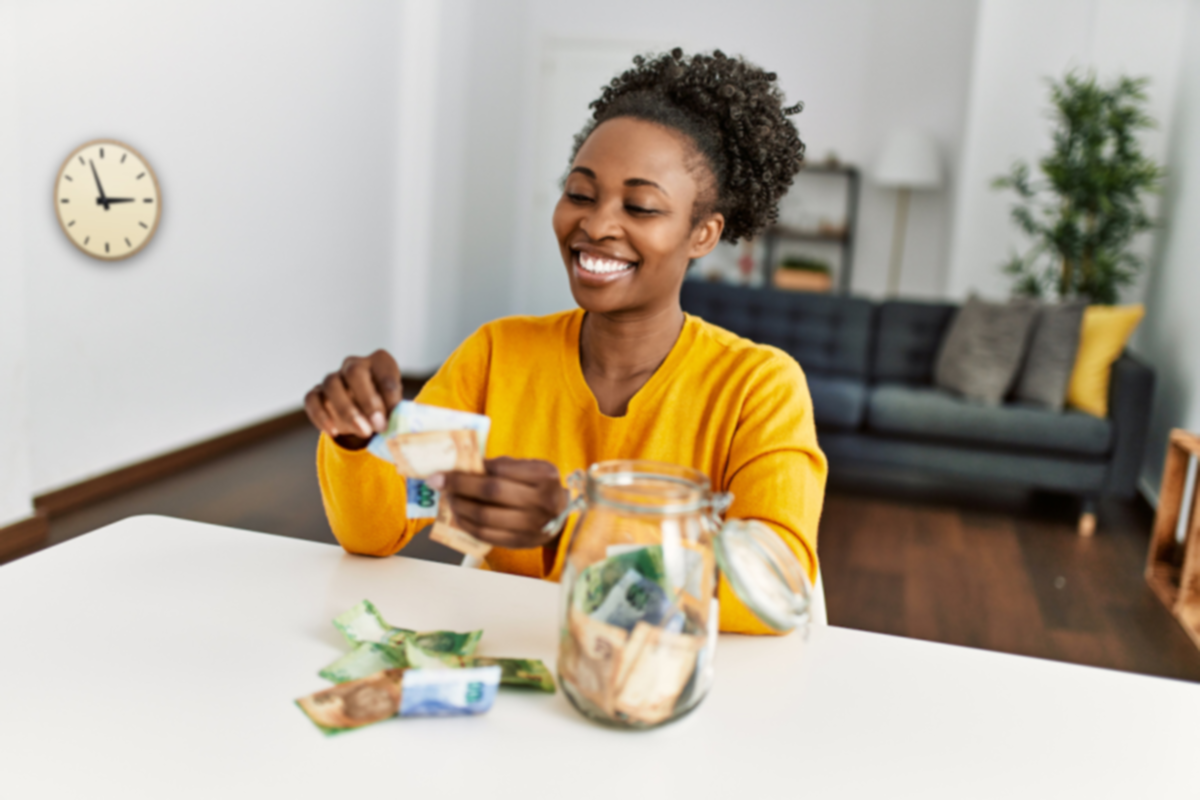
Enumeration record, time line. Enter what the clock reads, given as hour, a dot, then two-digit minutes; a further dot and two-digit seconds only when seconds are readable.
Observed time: 2.57
